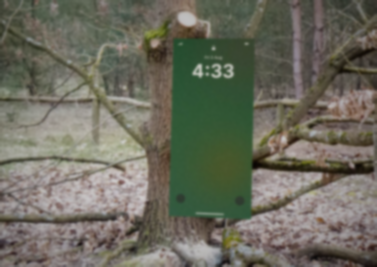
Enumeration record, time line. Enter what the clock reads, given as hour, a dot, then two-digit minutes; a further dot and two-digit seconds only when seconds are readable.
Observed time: 4.33
